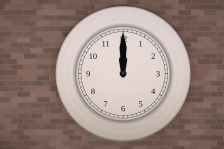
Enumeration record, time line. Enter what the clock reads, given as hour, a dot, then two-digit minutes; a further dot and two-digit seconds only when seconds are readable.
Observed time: 12.00
